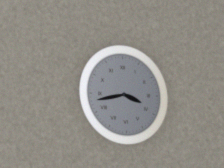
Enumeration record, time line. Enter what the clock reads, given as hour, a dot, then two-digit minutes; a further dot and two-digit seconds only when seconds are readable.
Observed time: 3.43
